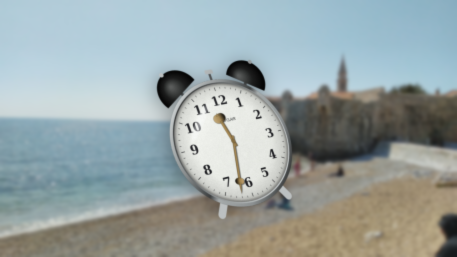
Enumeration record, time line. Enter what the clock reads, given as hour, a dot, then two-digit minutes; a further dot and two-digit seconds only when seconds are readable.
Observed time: 11.32
